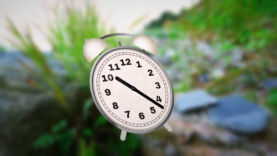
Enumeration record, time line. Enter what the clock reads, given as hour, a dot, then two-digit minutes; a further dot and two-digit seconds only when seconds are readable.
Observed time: 10.22
